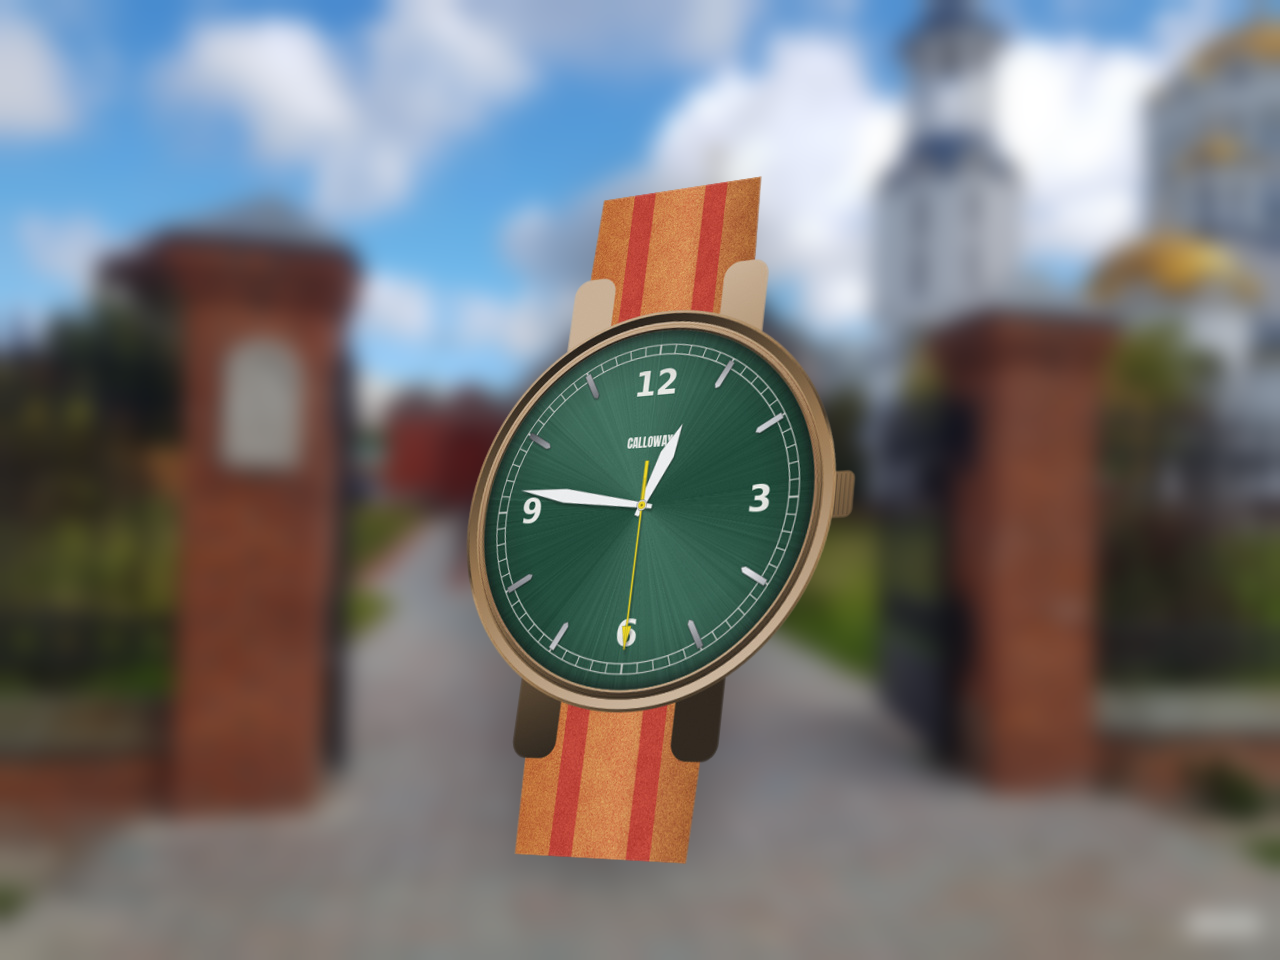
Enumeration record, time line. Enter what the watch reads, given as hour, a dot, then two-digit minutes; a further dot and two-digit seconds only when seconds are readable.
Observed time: 12.46.30
